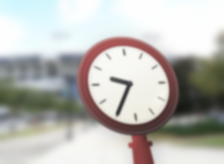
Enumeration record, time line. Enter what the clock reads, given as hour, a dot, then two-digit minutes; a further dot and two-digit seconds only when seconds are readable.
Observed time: 9.35
